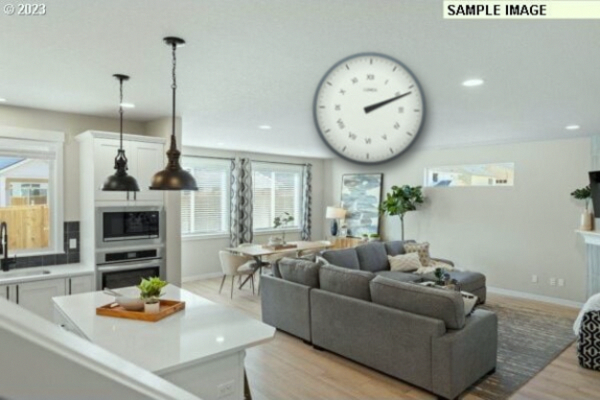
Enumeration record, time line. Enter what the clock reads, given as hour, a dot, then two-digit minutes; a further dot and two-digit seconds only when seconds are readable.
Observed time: 2.11
